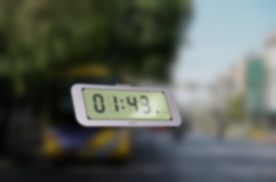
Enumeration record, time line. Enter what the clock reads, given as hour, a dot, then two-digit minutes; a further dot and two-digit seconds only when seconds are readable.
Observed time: 1.43
